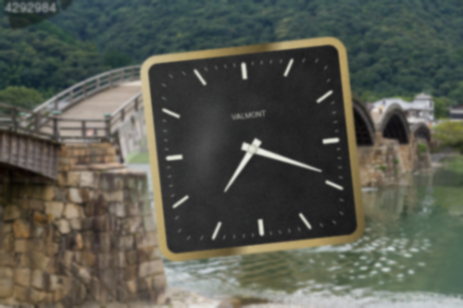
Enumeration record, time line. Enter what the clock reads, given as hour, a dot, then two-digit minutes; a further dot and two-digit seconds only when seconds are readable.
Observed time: 7.19
